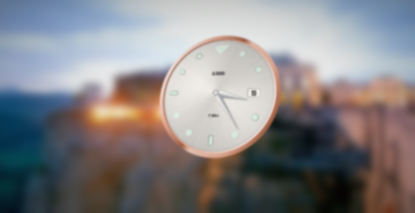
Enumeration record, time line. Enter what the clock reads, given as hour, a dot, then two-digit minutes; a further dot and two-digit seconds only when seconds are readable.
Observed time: 3.24
